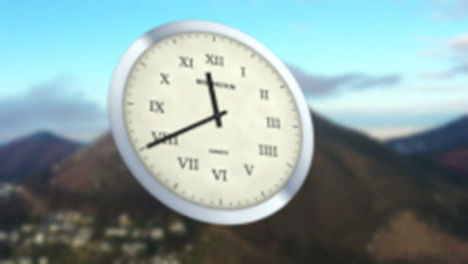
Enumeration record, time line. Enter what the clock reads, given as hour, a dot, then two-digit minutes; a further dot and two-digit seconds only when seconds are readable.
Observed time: 11.40
